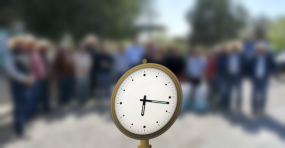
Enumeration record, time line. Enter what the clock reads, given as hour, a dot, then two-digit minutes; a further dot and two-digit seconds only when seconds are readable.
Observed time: 6.17
